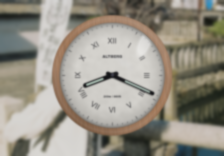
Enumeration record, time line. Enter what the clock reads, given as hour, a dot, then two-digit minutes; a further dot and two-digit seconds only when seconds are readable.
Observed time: 8.19
